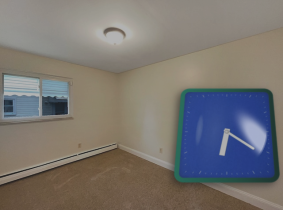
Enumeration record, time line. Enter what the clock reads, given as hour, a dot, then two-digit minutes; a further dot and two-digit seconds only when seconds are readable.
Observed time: 6.21
